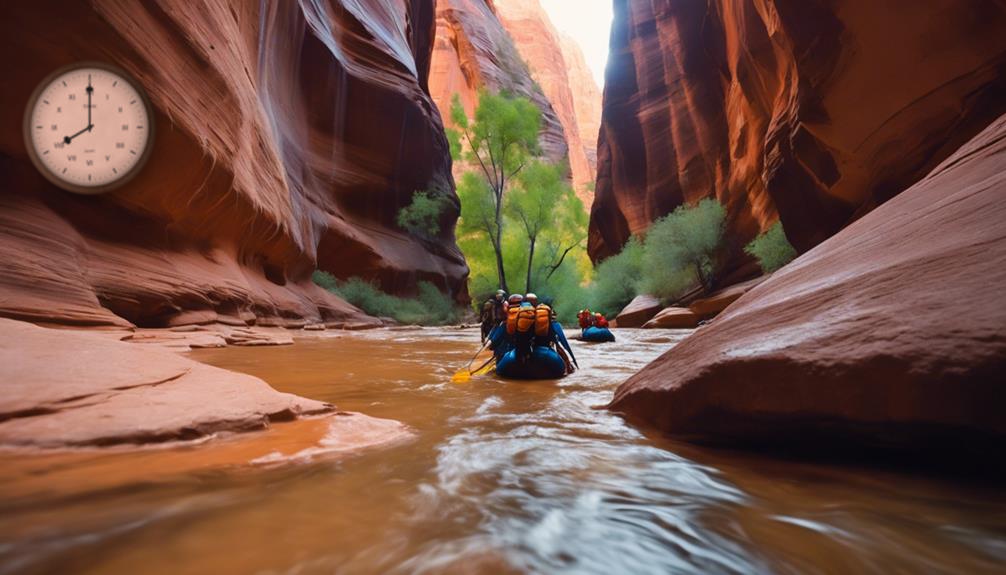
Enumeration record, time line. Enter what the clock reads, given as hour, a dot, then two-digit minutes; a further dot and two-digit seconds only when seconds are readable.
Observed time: 8.00
